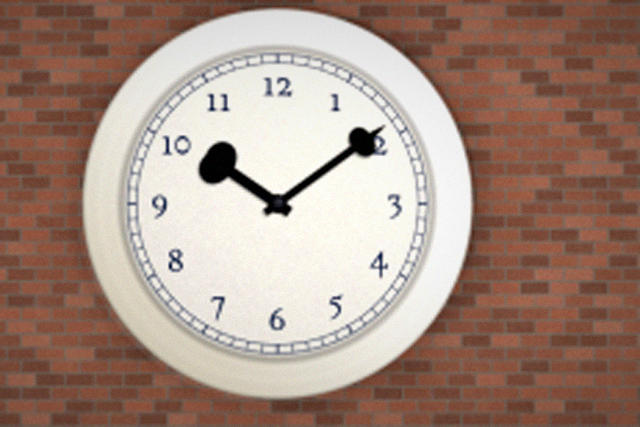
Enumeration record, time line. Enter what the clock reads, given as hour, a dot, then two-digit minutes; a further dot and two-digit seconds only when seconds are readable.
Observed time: 10.09
